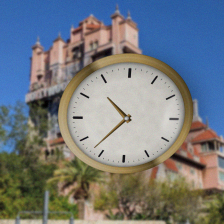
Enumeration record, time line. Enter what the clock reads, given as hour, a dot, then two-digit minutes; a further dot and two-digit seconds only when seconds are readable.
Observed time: 10.37
